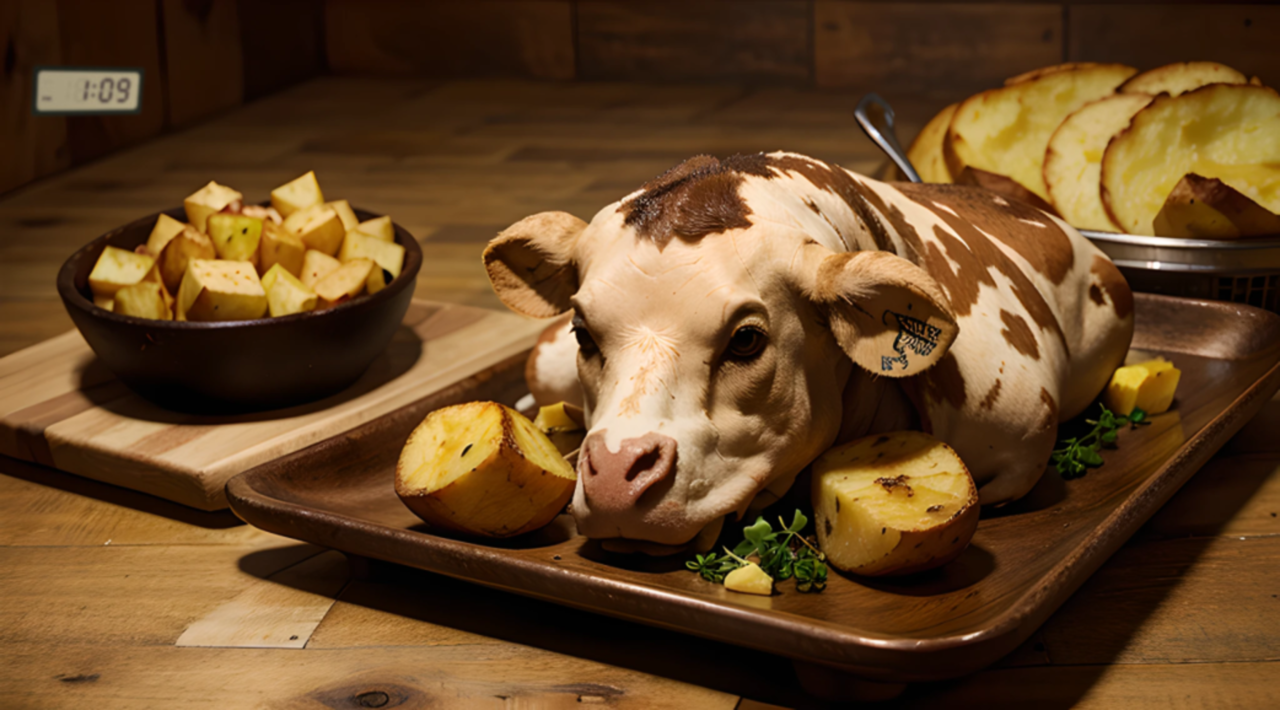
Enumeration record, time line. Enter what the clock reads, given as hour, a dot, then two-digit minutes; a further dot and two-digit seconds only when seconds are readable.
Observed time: 1.09
